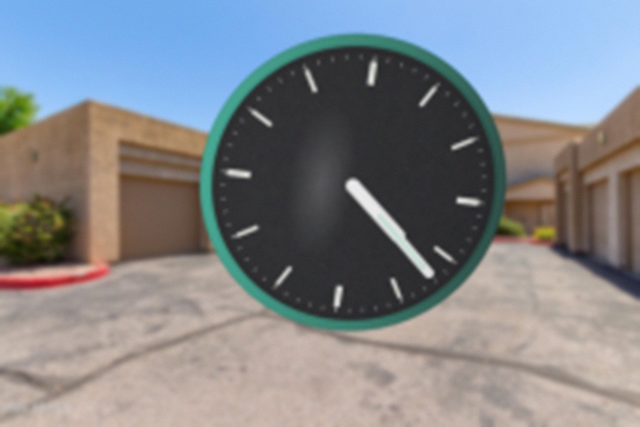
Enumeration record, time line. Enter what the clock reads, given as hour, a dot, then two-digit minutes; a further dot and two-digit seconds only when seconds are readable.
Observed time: 4.22
